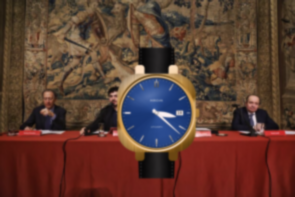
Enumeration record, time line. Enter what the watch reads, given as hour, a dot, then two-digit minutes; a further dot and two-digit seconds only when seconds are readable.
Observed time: 3.22
